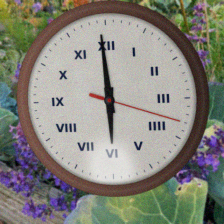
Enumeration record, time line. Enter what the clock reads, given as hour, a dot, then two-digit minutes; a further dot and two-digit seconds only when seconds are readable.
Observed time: 5.59.18
